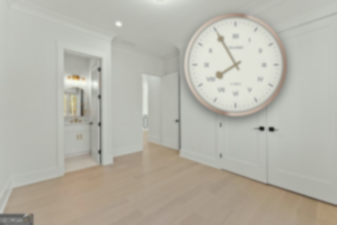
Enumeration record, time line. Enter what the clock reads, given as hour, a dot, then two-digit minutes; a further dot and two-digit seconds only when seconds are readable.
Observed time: 7.55
